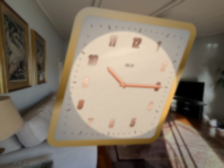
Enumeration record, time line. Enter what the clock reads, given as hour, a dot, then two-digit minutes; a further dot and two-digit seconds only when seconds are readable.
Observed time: 10.15
